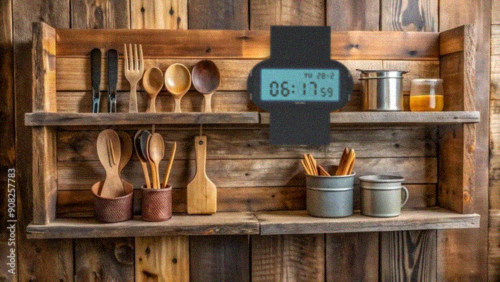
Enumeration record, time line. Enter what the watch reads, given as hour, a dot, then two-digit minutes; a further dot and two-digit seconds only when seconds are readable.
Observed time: 6.17
